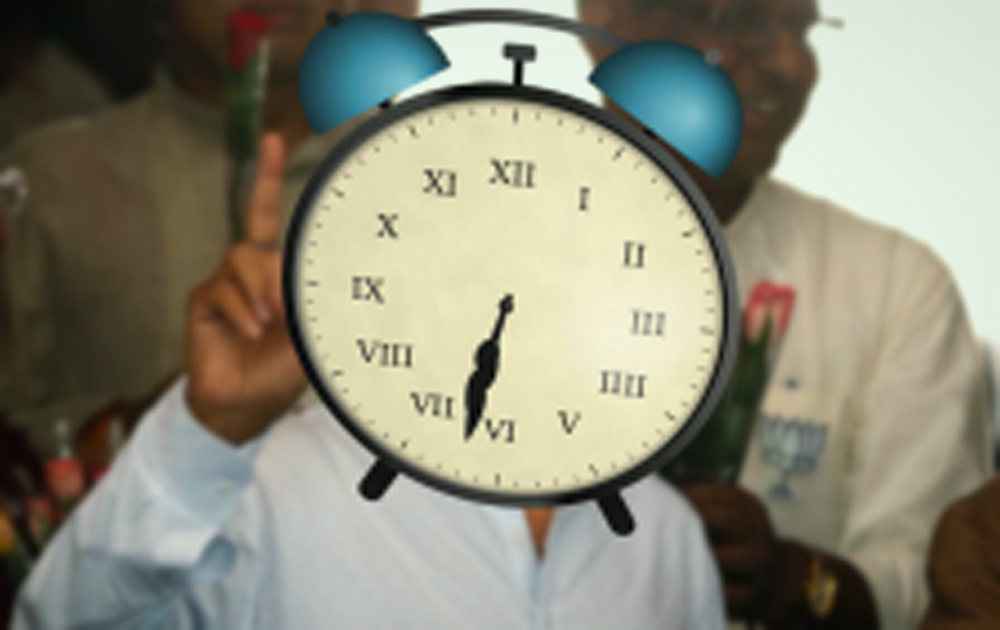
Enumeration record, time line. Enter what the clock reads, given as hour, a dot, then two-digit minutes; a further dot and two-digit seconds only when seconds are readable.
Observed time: 6.32
